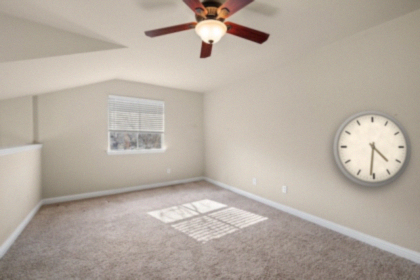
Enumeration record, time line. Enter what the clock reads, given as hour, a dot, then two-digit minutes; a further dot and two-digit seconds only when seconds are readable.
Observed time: 4.31
